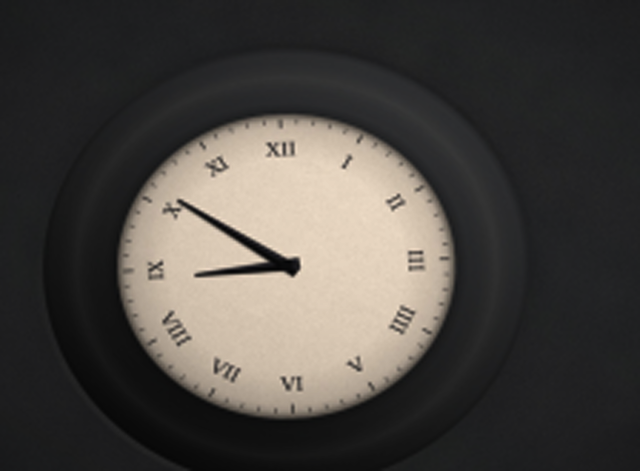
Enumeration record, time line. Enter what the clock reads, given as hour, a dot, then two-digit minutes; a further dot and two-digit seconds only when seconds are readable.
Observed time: 8.51
